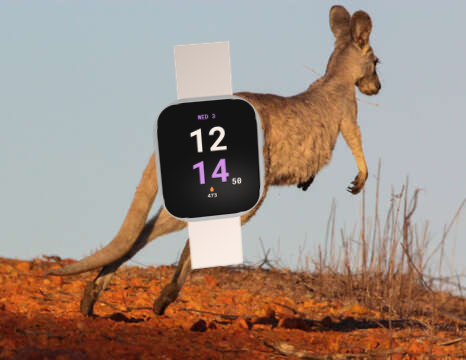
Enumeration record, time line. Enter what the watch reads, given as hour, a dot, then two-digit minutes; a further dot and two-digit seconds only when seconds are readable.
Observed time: 12.14.50
